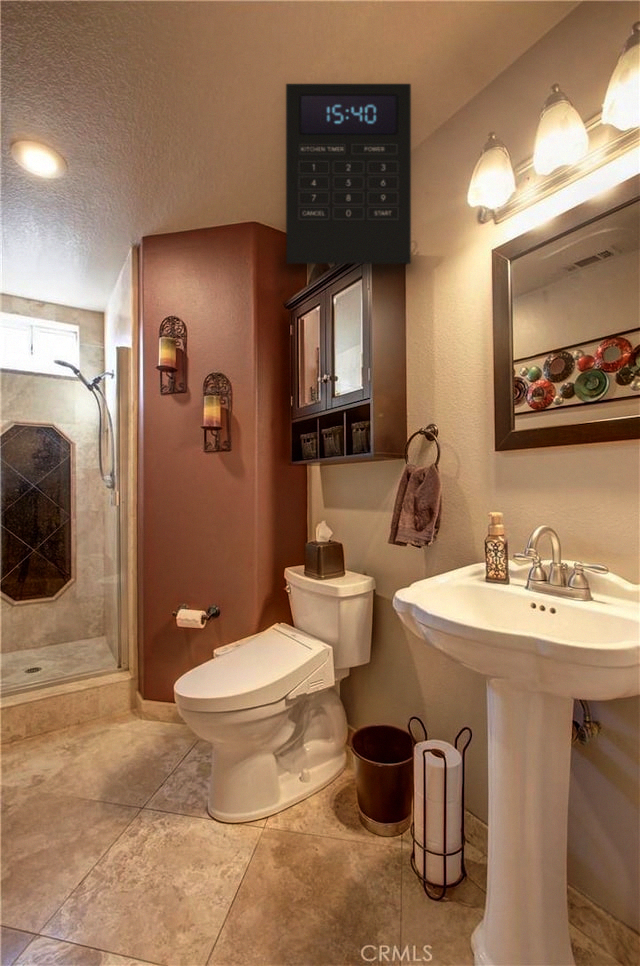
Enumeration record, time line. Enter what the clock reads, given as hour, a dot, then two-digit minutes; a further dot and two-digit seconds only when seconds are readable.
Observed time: 15.40
